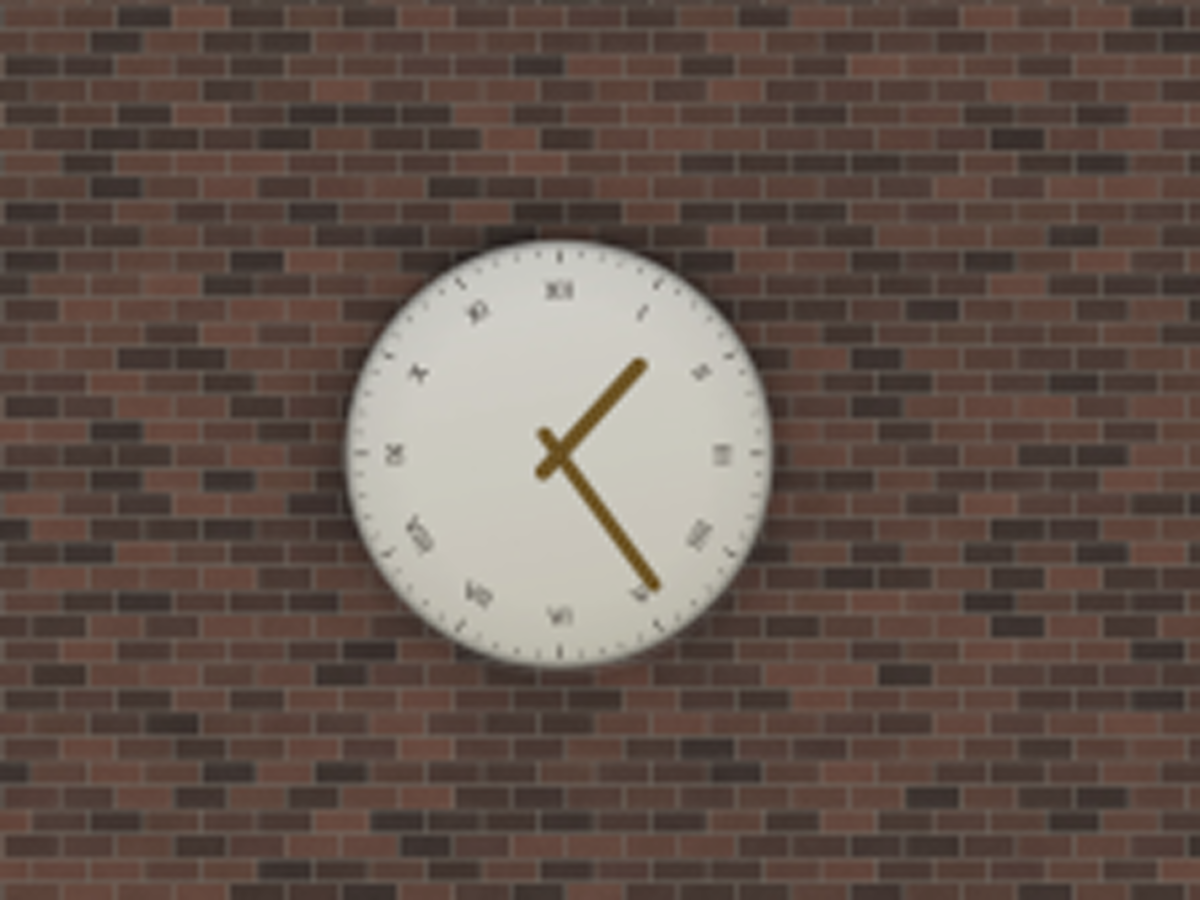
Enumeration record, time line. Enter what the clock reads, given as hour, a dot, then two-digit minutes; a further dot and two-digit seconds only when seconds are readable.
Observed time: 1.24
